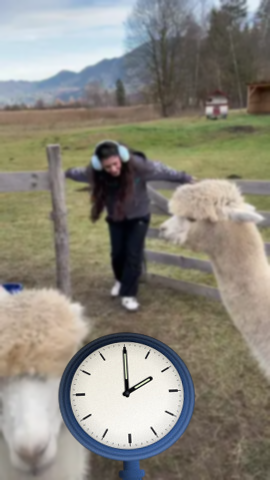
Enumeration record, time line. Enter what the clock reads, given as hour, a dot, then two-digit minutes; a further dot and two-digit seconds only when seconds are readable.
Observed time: 2.00
